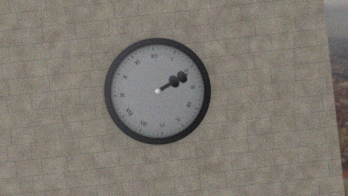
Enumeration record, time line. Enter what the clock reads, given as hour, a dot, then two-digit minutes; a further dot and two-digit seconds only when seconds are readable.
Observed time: 2.11
